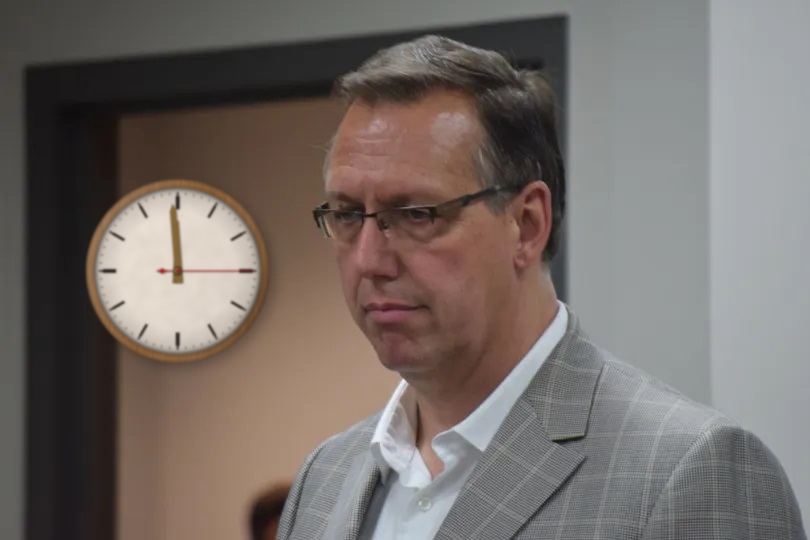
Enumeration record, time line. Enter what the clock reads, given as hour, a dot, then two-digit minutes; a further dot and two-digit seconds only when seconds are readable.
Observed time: 11.59.15
